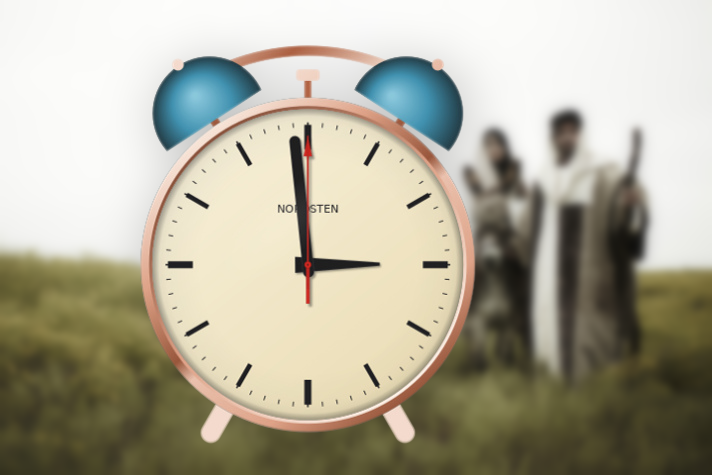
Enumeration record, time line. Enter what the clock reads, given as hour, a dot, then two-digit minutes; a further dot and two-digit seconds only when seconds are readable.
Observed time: 2.59.00
